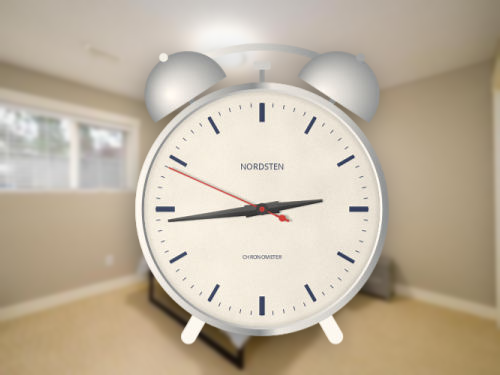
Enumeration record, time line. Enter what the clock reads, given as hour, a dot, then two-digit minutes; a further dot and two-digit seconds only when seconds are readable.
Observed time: 2.43.49
